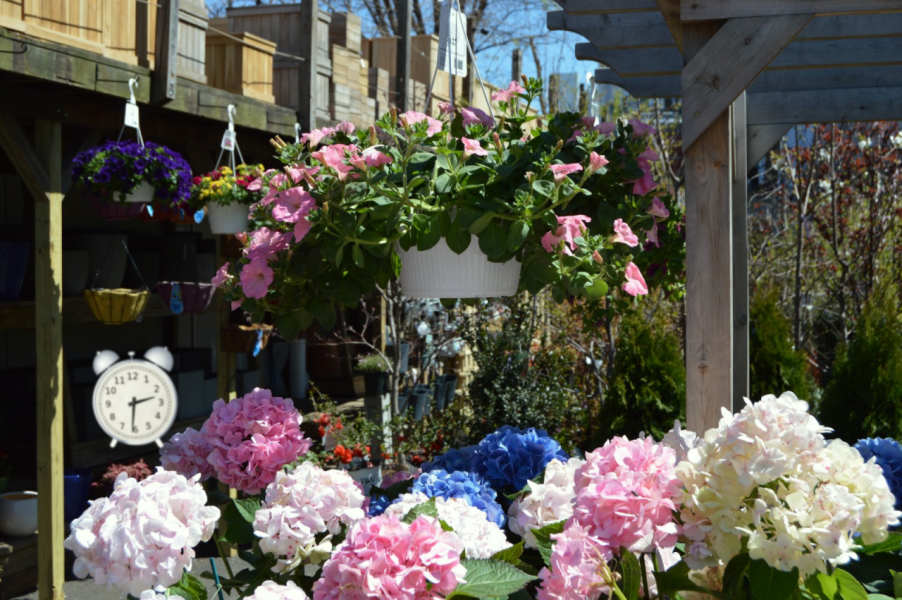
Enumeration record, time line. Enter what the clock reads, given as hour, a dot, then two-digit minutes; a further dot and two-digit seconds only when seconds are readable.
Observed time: 2.31
